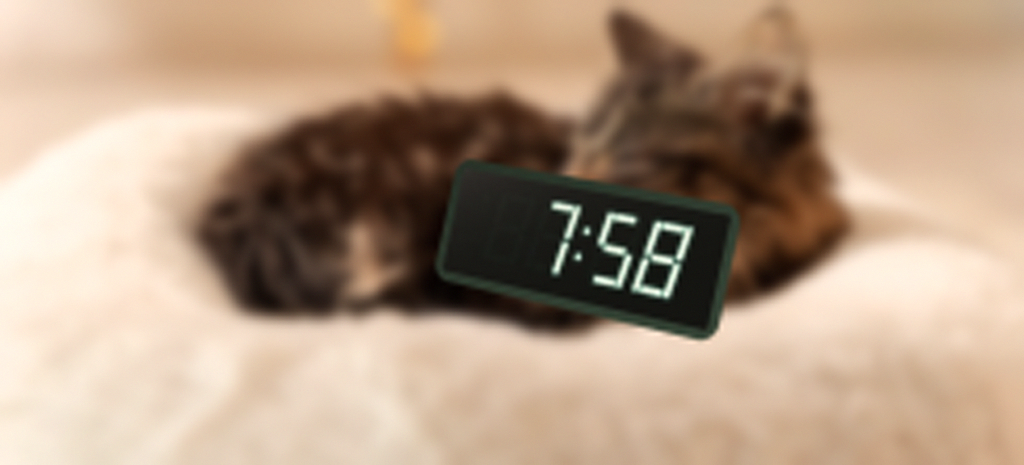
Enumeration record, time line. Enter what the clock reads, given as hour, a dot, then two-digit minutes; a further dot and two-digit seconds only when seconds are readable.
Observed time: 7.58
